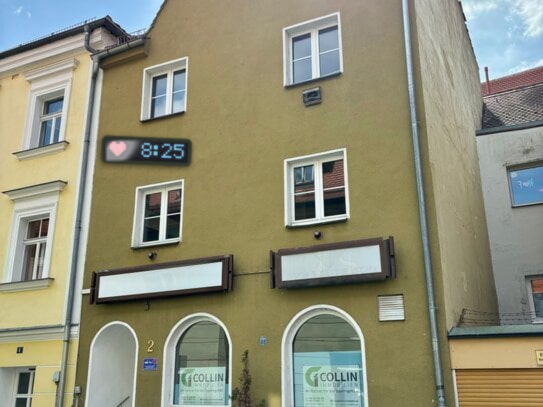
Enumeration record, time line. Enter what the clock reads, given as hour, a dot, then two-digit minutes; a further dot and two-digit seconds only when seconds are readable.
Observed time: 8.25
